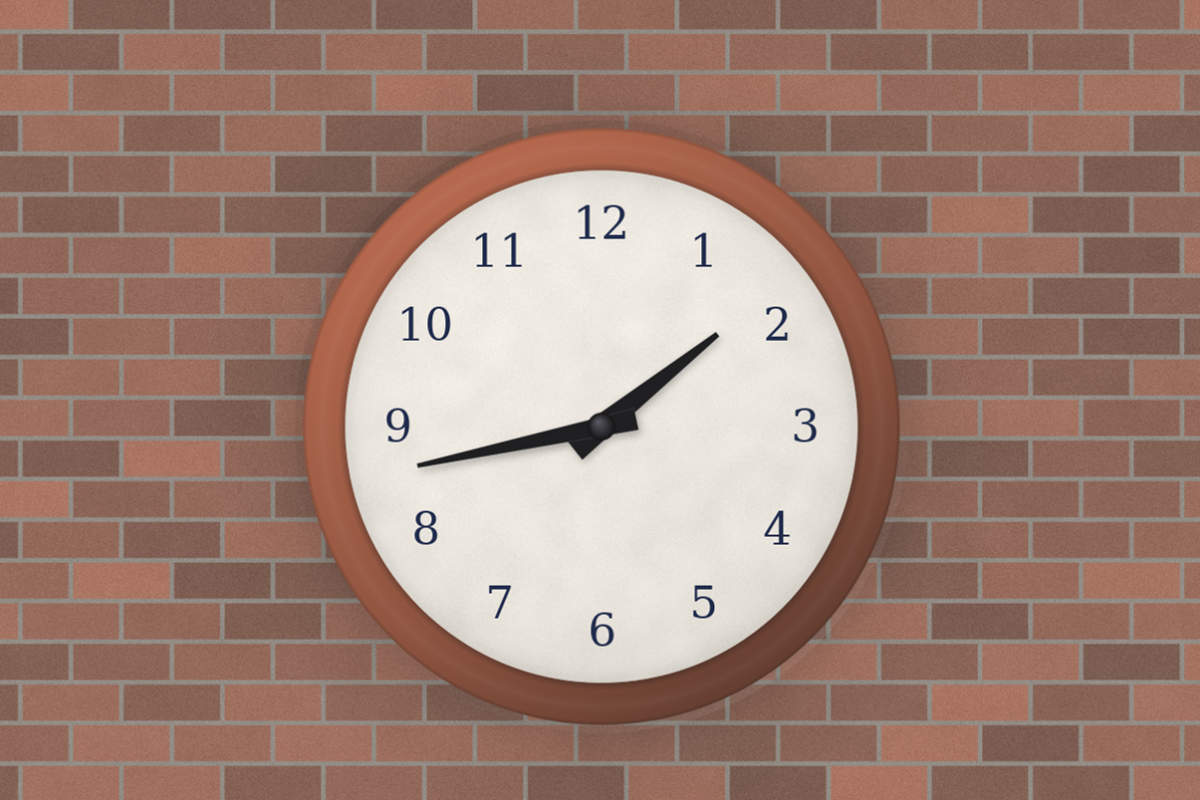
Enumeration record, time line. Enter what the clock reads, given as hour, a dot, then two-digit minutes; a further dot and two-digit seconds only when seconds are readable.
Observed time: 1.43
